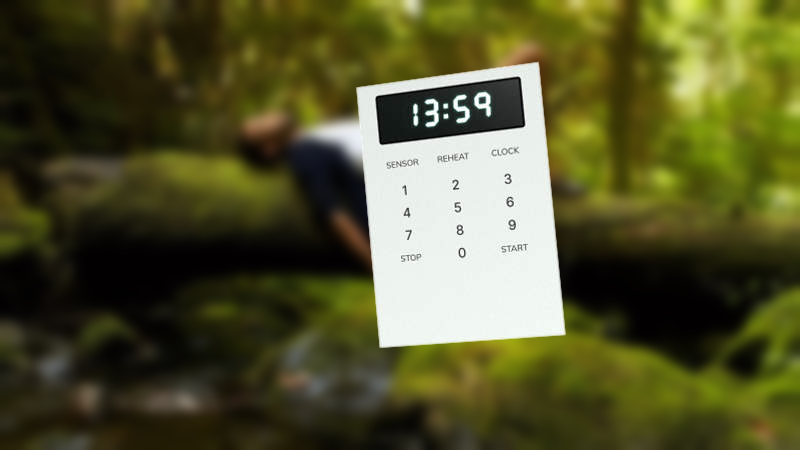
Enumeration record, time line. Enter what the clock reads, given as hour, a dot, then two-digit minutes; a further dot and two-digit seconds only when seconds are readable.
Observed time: 13.59
